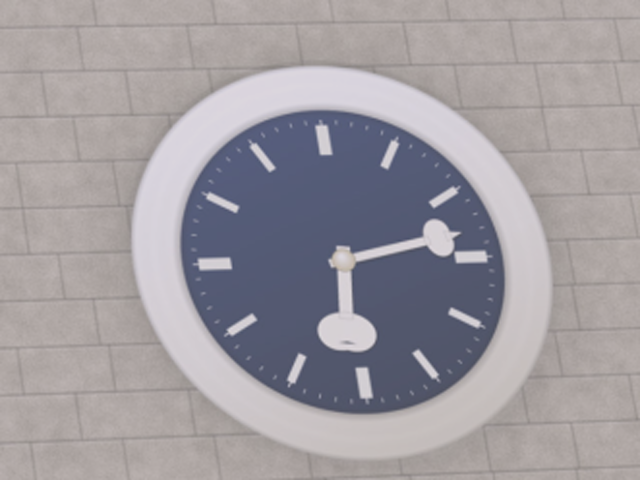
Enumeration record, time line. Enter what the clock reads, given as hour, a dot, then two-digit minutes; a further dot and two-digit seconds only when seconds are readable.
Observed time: 6.13
